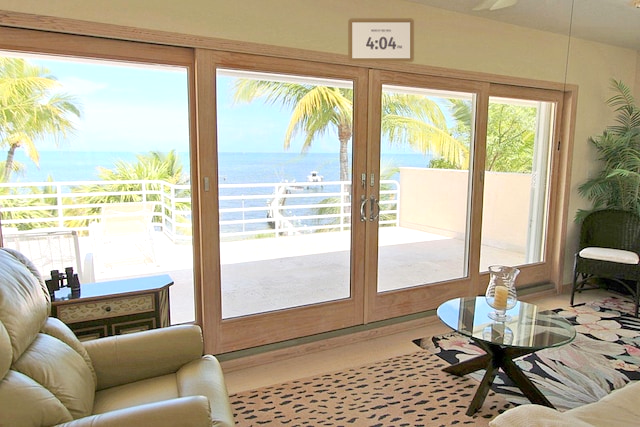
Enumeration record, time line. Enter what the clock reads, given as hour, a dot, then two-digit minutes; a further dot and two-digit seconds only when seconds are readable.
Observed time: 4.04
